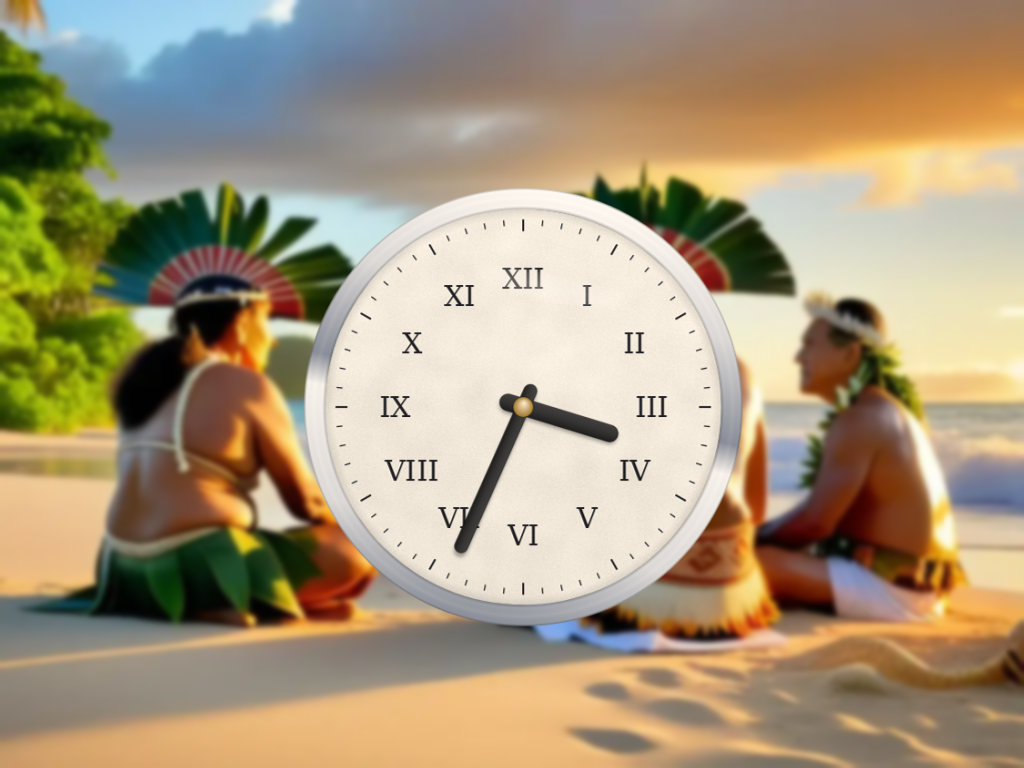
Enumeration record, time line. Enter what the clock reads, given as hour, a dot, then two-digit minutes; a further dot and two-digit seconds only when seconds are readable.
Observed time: 3.34
